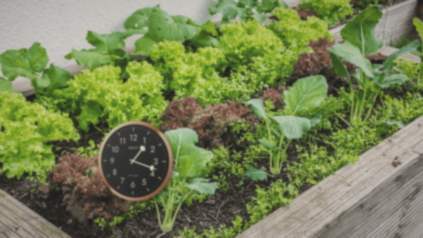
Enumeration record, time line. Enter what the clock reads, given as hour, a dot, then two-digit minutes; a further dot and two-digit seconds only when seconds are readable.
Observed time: 1.18
